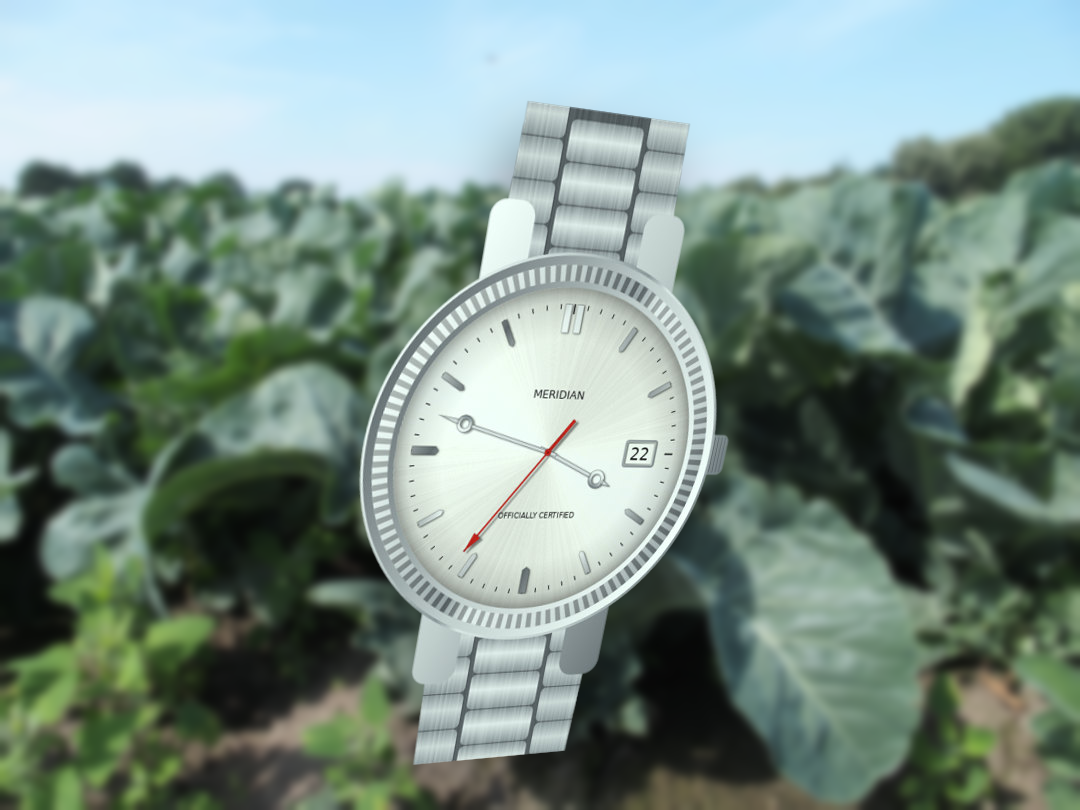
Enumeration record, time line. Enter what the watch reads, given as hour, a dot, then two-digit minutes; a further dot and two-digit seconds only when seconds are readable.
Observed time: 3.47.36
